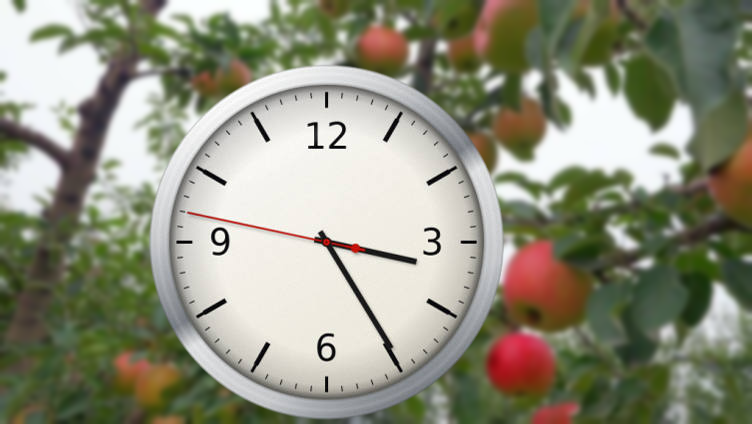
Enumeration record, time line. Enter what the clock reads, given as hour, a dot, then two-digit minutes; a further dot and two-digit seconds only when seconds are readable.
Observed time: 3.24.47
